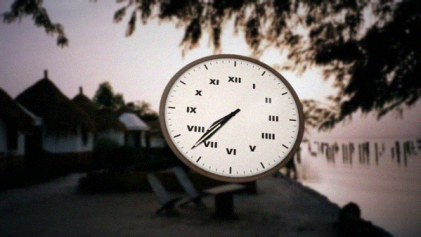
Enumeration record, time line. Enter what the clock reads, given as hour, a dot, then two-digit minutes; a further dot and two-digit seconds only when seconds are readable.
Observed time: 7.37
